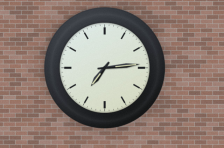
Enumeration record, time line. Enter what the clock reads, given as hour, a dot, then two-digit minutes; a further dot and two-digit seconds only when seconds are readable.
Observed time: 7.14
